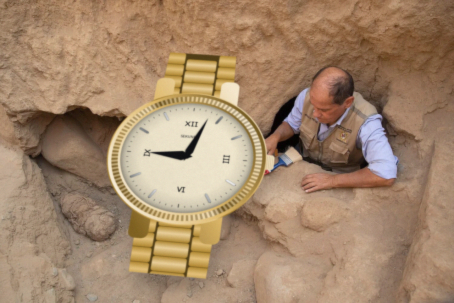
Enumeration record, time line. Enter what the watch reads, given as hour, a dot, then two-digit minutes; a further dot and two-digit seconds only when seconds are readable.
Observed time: 9.03
